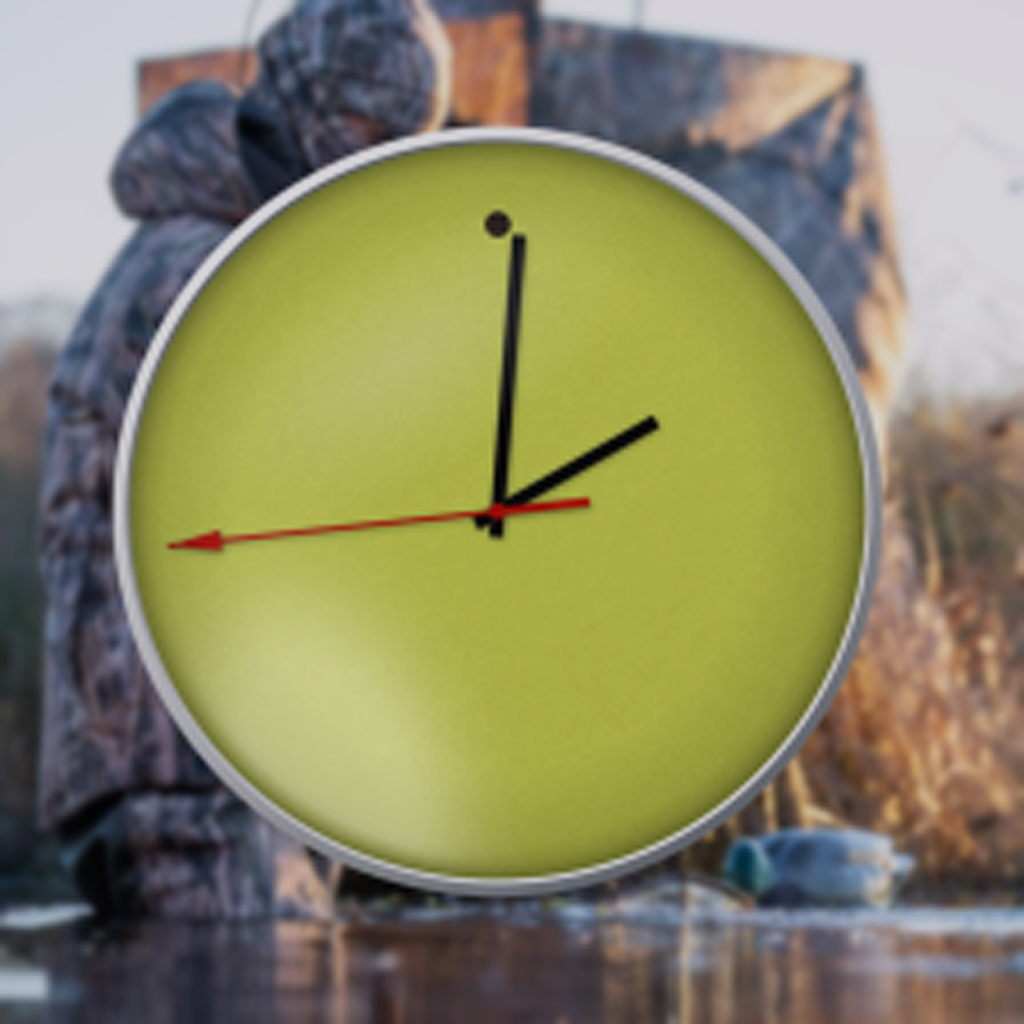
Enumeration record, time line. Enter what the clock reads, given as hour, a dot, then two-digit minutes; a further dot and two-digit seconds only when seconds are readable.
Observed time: 2.00.44
